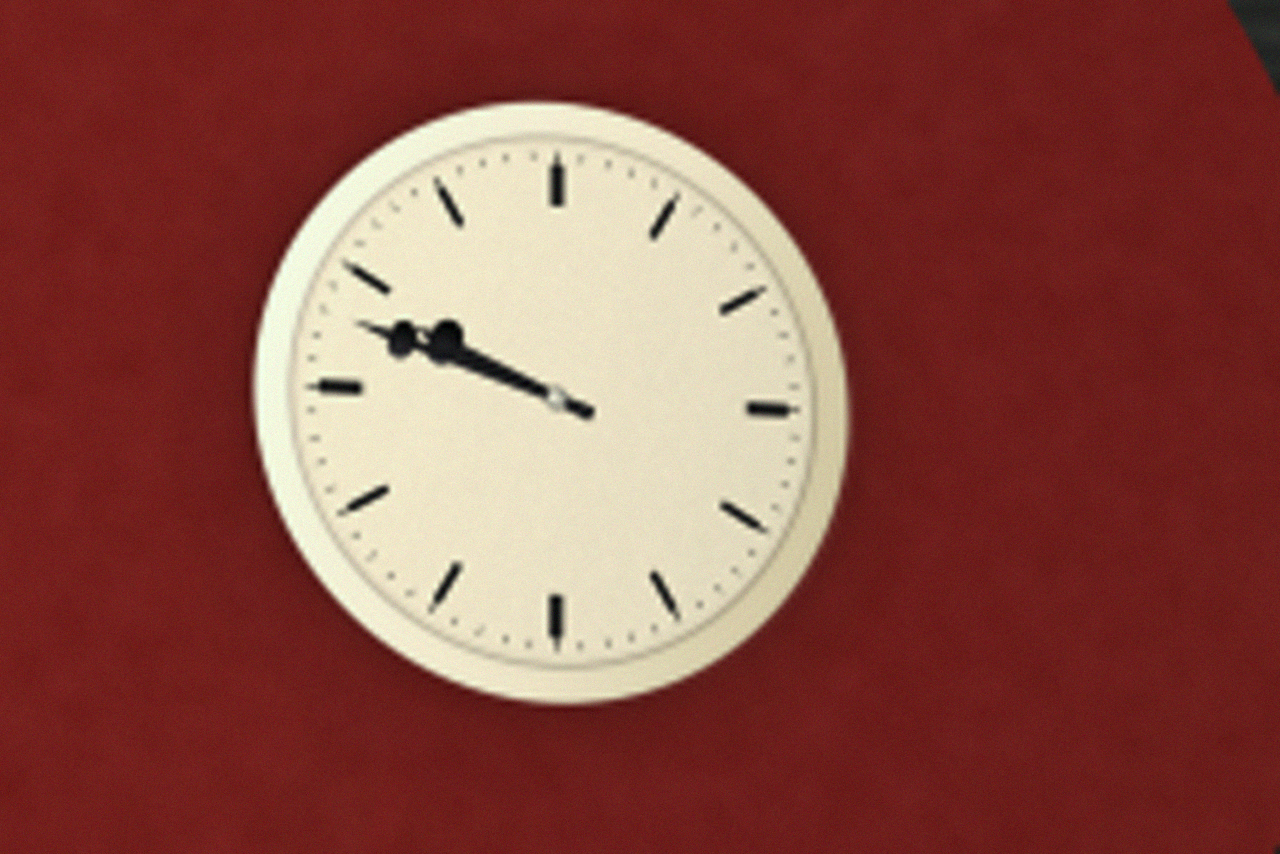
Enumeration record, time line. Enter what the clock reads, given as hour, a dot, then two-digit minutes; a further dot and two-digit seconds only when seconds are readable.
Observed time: 9.48
